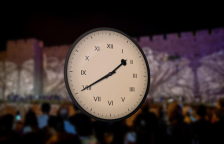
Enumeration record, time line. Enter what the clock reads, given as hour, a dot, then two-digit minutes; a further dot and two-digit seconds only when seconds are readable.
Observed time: 1.40
